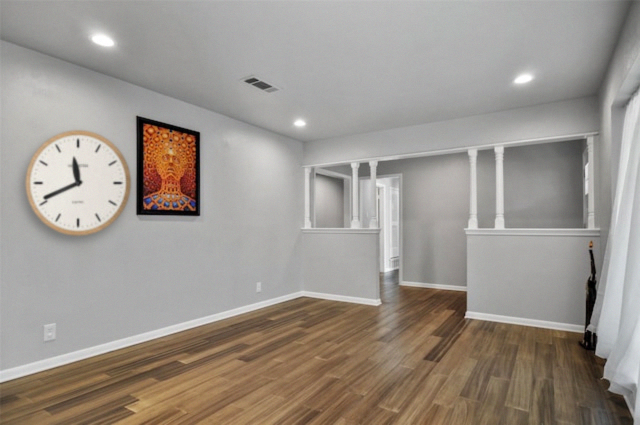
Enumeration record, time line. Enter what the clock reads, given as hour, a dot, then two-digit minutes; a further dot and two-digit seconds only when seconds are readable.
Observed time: 11.41
